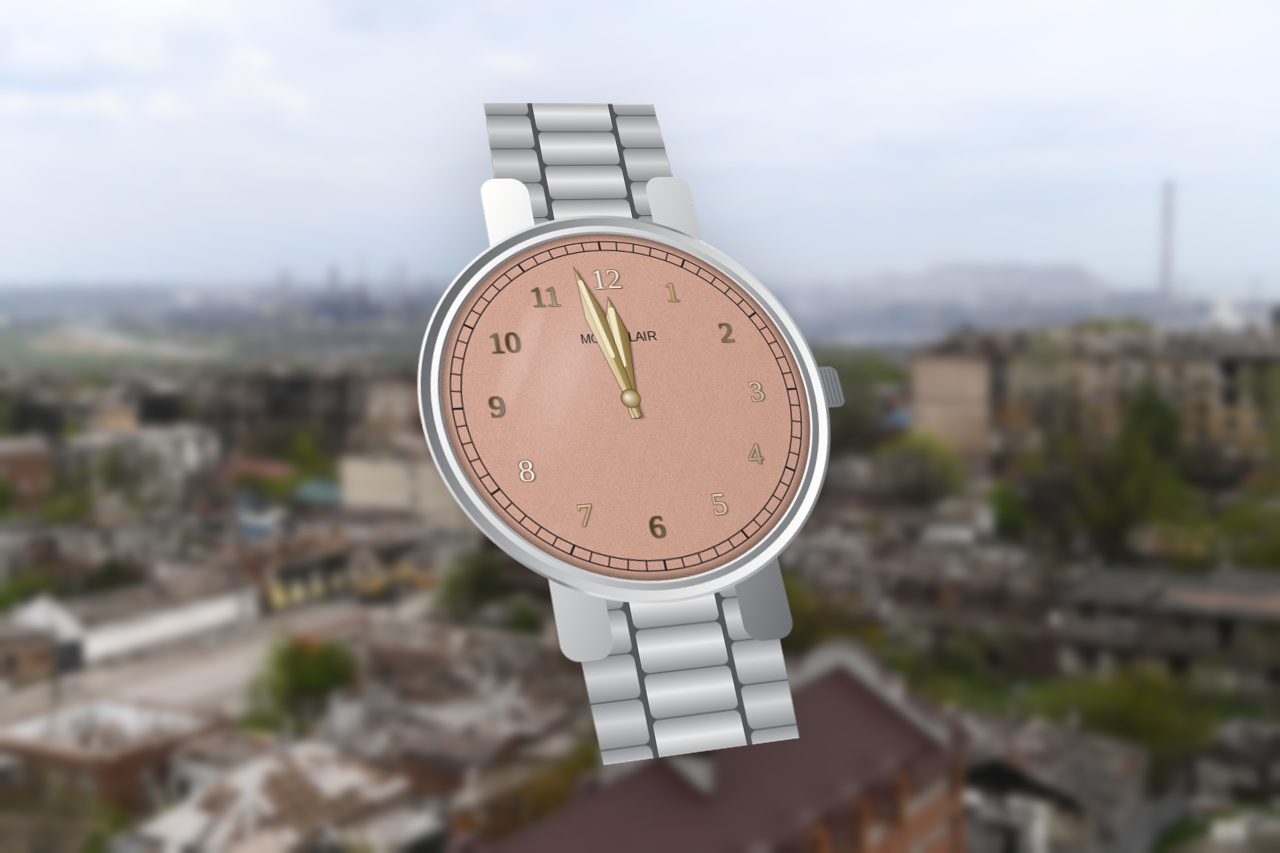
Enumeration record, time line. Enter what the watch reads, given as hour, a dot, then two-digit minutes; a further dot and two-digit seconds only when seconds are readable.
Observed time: 11.58
